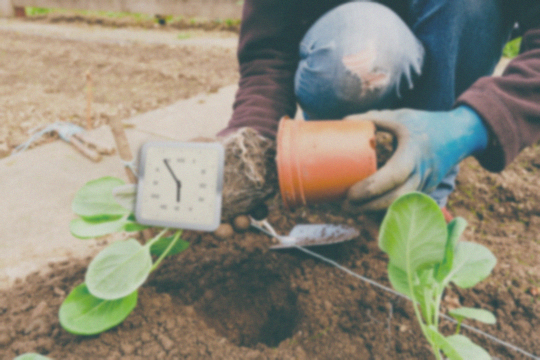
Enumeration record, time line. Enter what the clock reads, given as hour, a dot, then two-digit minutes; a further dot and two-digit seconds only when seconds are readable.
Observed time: 5.54
